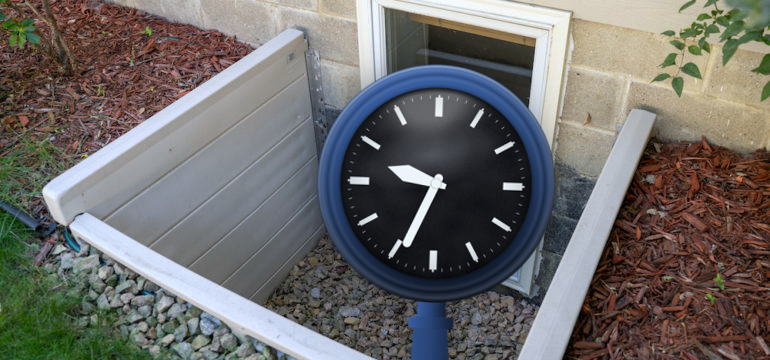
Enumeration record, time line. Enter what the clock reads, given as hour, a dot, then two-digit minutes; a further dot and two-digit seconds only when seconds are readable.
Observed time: 9.34
